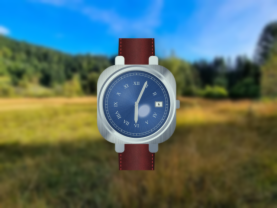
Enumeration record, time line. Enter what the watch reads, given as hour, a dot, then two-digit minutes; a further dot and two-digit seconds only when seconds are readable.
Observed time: 6.04
